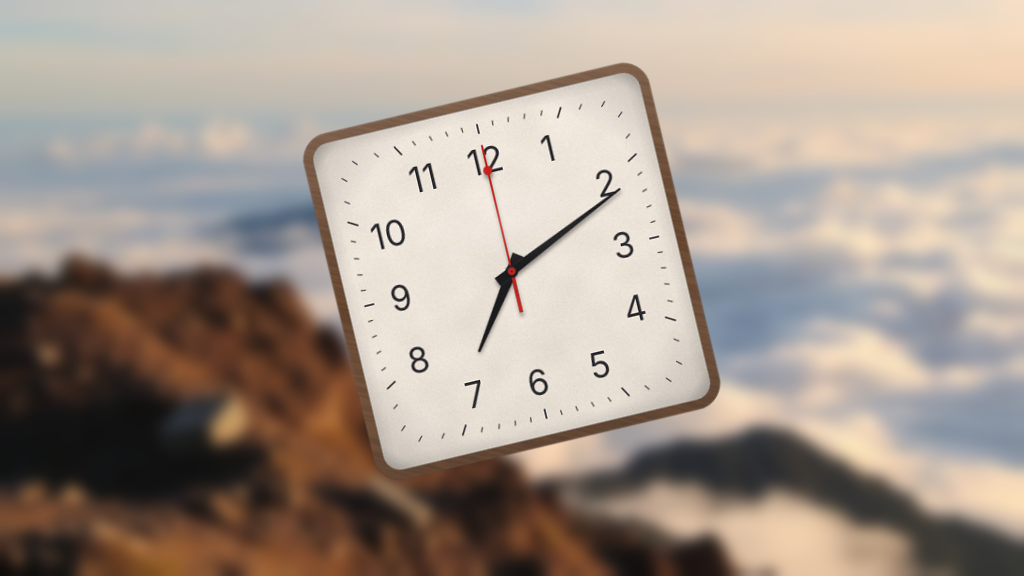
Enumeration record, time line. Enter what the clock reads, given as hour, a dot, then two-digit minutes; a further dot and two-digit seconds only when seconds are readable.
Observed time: 7.11.00
